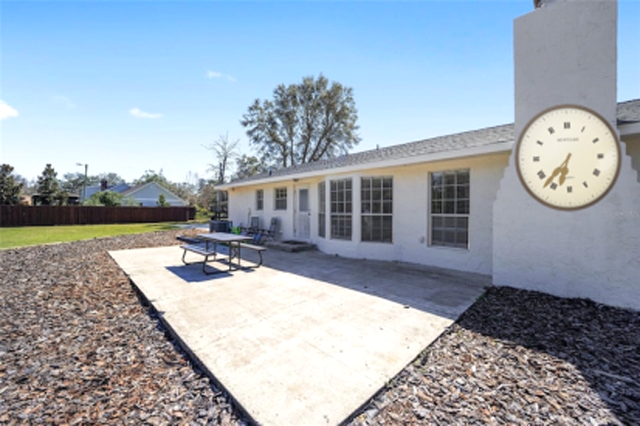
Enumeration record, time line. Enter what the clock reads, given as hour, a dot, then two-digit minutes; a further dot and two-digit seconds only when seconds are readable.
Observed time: 6.37
